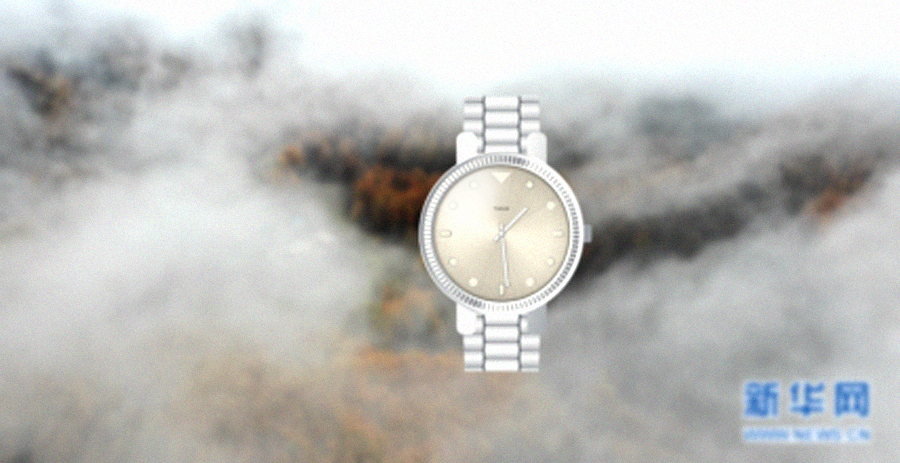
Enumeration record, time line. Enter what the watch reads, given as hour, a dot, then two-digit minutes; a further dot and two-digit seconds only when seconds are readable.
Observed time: 1.29
